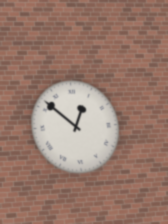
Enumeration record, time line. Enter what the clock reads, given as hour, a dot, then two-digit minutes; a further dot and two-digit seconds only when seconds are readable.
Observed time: 12.52
